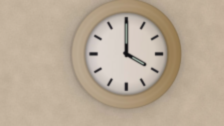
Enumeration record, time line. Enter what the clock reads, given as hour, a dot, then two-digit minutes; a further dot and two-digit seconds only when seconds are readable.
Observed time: 4.00
